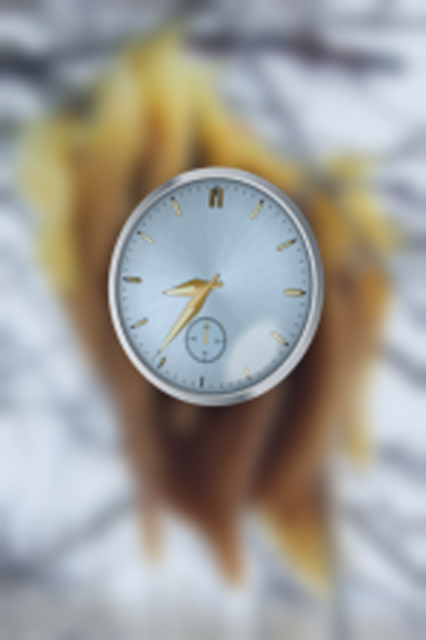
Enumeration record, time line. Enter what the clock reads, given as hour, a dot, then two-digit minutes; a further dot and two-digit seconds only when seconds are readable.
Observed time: 8.36
